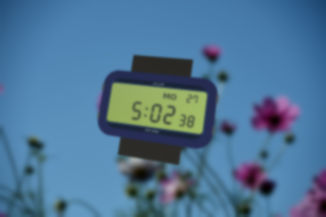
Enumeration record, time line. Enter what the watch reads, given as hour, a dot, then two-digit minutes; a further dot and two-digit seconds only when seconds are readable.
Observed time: 5.02.38
